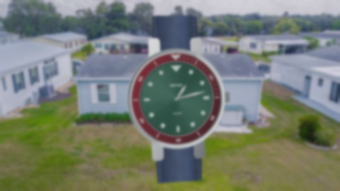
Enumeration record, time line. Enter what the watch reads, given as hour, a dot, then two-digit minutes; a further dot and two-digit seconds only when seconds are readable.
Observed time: 1.13
